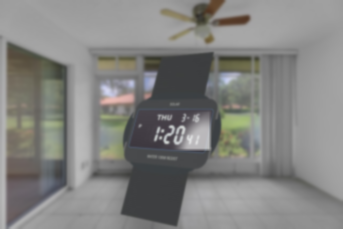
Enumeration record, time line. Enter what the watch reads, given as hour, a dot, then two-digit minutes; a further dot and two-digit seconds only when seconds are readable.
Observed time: 1.20.41
